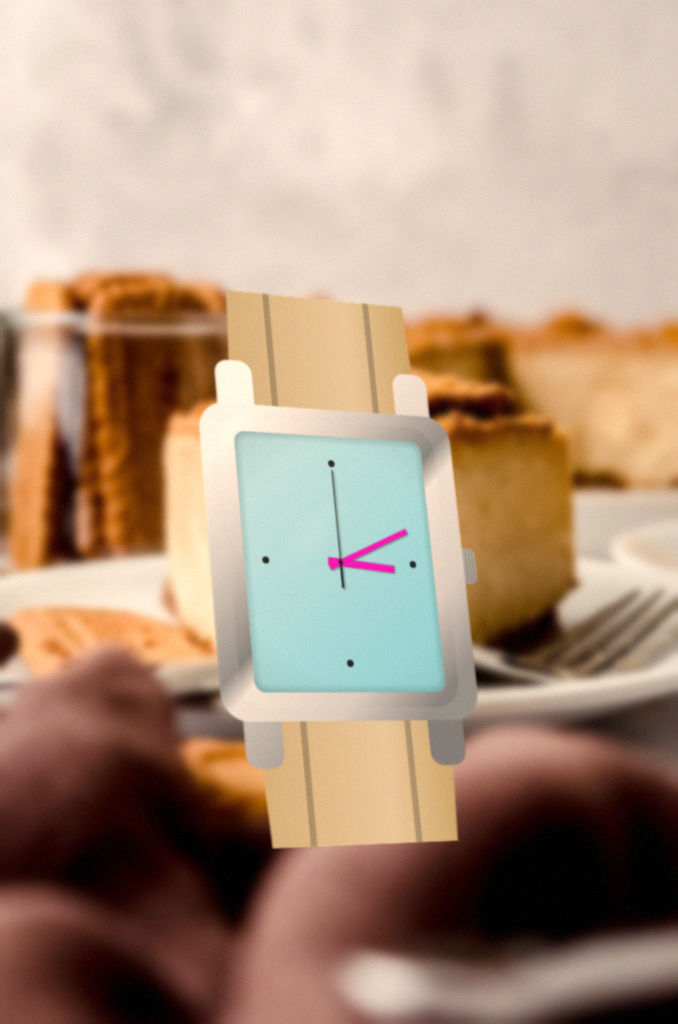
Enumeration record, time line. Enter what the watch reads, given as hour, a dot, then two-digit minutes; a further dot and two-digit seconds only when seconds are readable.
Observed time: 3.11.00
